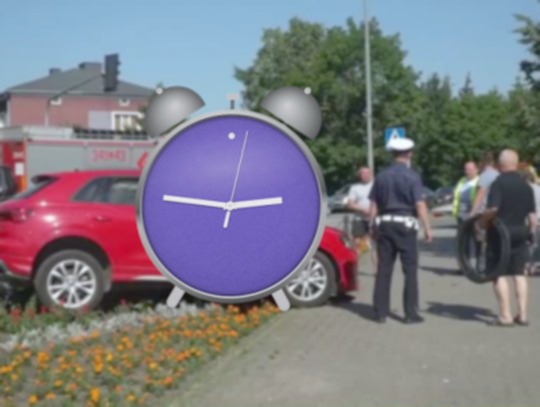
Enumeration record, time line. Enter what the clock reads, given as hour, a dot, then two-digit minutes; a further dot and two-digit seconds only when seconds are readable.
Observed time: 2.46.02
